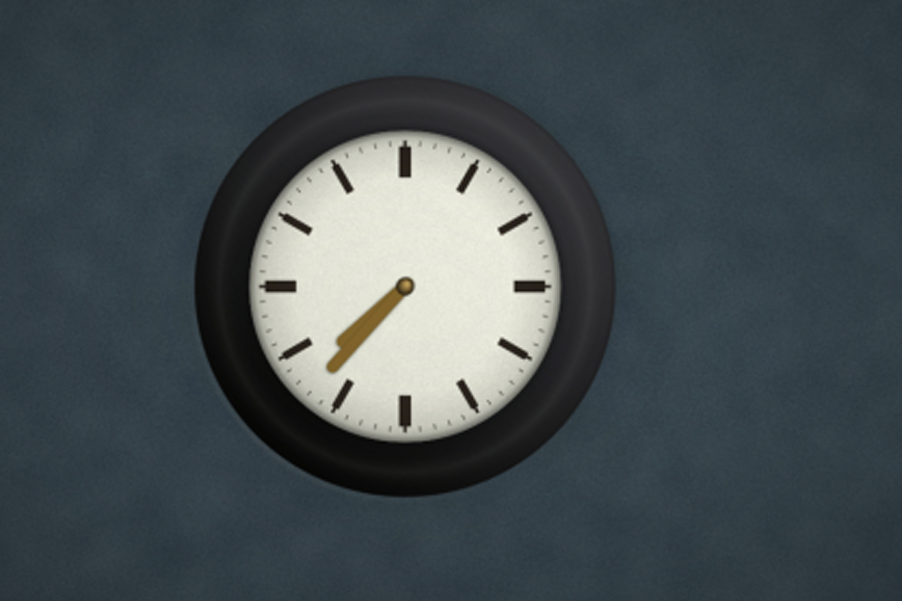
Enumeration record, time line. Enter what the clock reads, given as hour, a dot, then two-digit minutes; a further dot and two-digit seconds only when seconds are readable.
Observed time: 7.37
